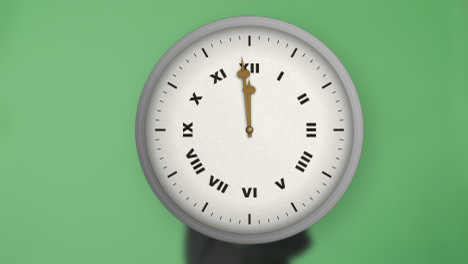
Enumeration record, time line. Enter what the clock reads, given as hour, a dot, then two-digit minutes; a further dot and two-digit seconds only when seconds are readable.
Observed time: 11.59
